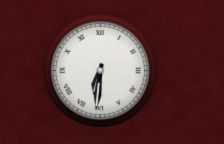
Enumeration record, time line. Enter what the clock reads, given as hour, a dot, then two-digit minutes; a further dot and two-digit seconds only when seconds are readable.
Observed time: 6.31
